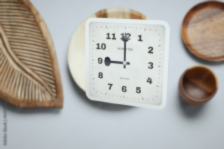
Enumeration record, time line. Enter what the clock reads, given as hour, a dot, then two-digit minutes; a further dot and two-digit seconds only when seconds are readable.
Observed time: 9.00
